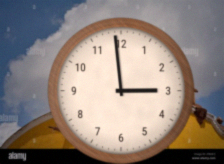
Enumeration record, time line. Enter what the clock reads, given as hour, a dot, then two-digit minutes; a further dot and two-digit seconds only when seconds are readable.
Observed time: 2.59
